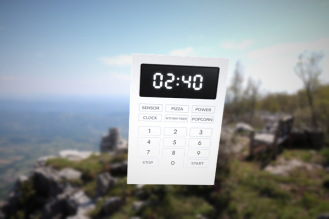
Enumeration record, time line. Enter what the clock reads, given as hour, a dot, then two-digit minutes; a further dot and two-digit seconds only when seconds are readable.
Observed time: 2.40
